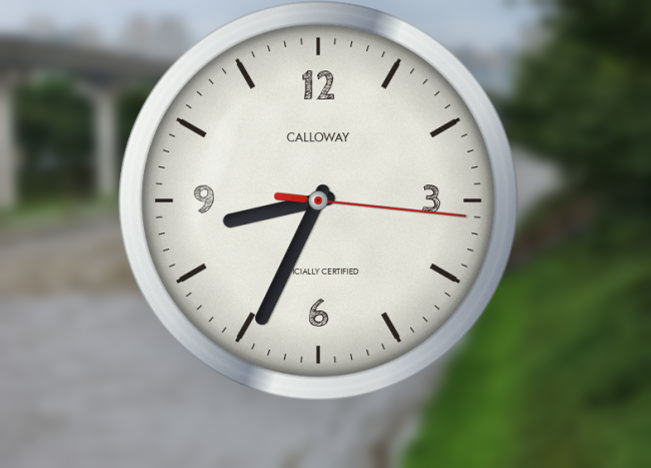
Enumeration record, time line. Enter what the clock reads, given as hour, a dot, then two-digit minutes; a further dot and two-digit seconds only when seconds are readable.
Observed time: 8.34.16
